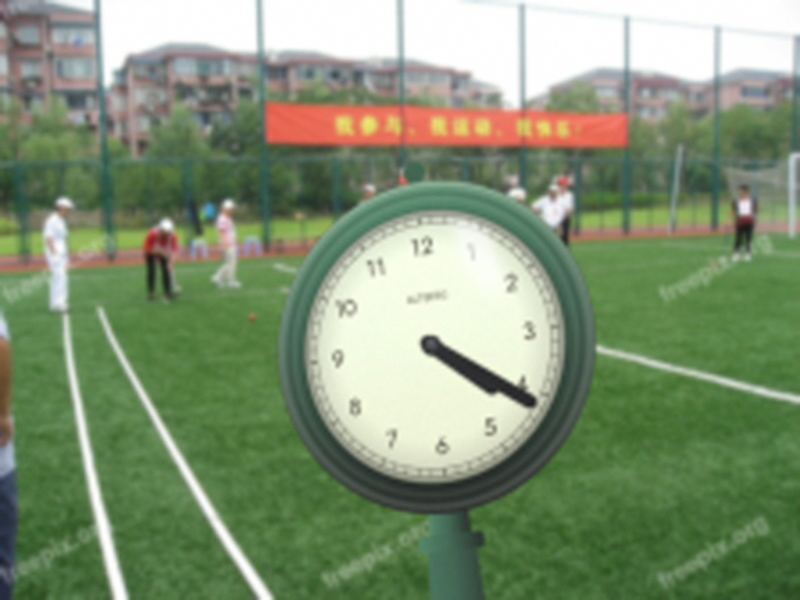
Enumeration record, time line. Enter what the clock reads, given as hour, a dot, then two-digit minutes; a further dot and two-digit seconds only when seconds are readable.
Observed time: 4.21
